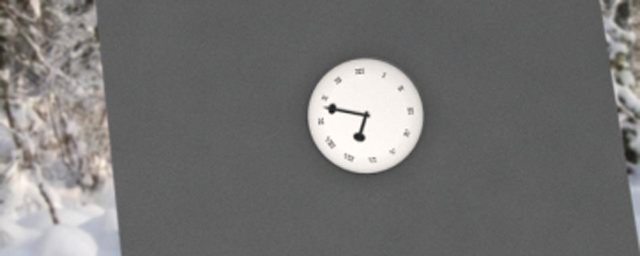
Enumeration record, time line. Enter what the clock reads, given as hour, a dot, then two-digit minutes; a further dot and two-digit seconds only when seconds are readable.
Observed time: 6.48
